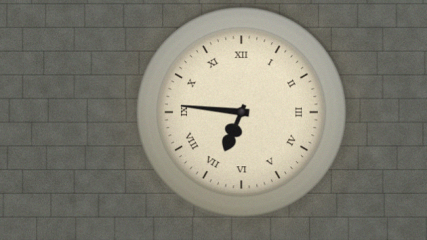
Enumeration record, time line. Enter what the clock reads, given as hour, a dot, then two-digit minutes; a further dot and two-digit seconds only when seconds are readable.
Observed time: 6.46
